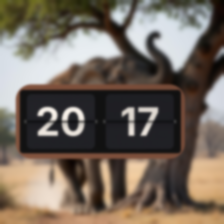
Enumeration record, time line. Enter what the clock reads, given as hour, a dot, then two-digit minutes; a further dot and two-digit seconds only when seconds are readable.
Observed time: 20.17
